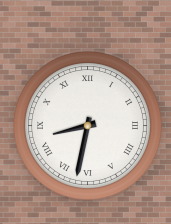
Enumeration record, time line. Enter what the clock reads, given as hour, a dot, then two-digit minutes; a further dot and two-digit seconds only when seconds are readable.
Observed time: 8.32
